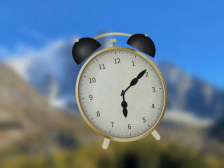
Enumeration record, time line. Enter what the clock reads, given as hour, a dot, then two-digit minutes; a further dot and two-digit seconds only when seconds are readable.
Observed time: 6.09
